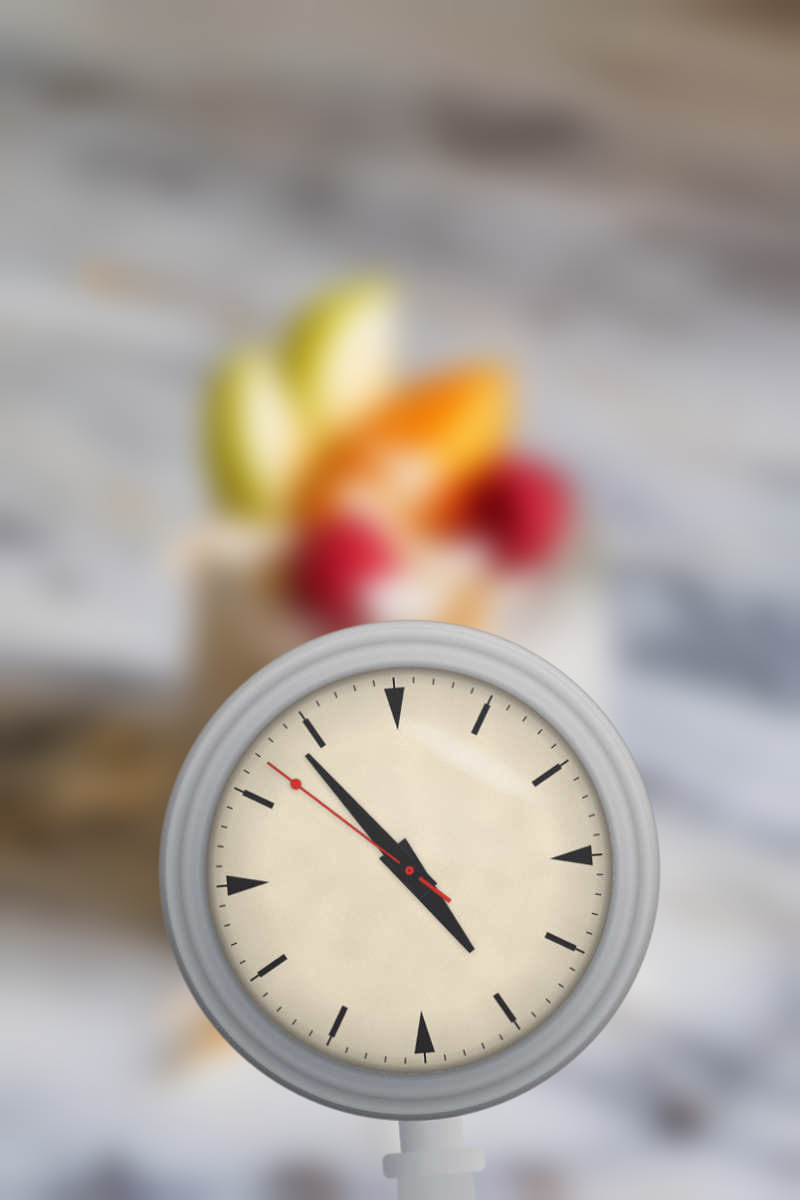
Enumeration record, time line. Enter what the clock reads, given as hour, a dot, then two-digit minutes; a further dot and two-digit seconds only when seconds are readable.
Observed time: 4.53.52
